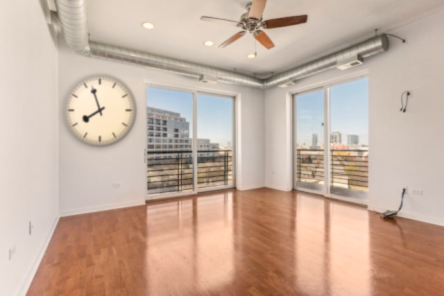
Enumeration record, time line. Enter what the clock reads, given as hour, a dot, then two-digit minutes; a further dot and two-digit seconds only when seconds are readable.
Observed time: 7.57
